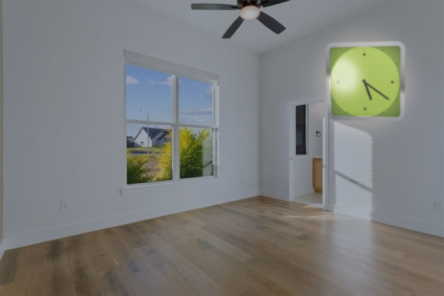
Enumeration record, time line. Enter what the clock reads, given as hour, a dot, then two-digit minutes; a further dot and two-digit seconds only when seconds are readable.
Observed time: 5.21
